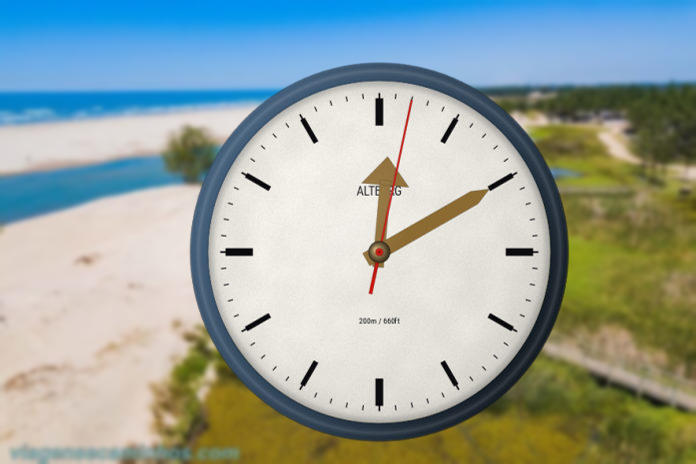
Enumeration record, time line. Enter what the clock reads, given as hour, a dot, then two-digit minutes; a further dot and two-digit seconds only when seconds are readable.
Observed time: 12.10.02
